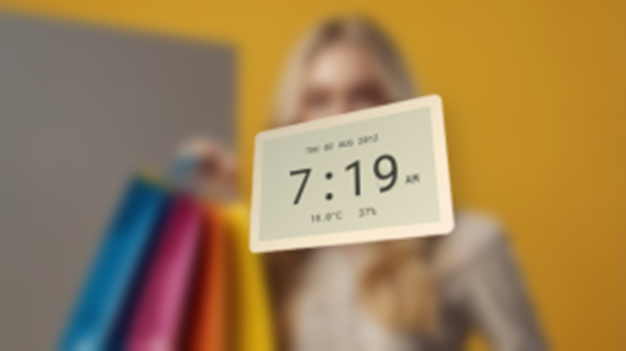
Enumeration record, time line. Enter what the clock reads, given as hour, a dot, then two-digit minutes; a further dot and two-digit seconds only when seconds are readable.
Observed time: 7.19
